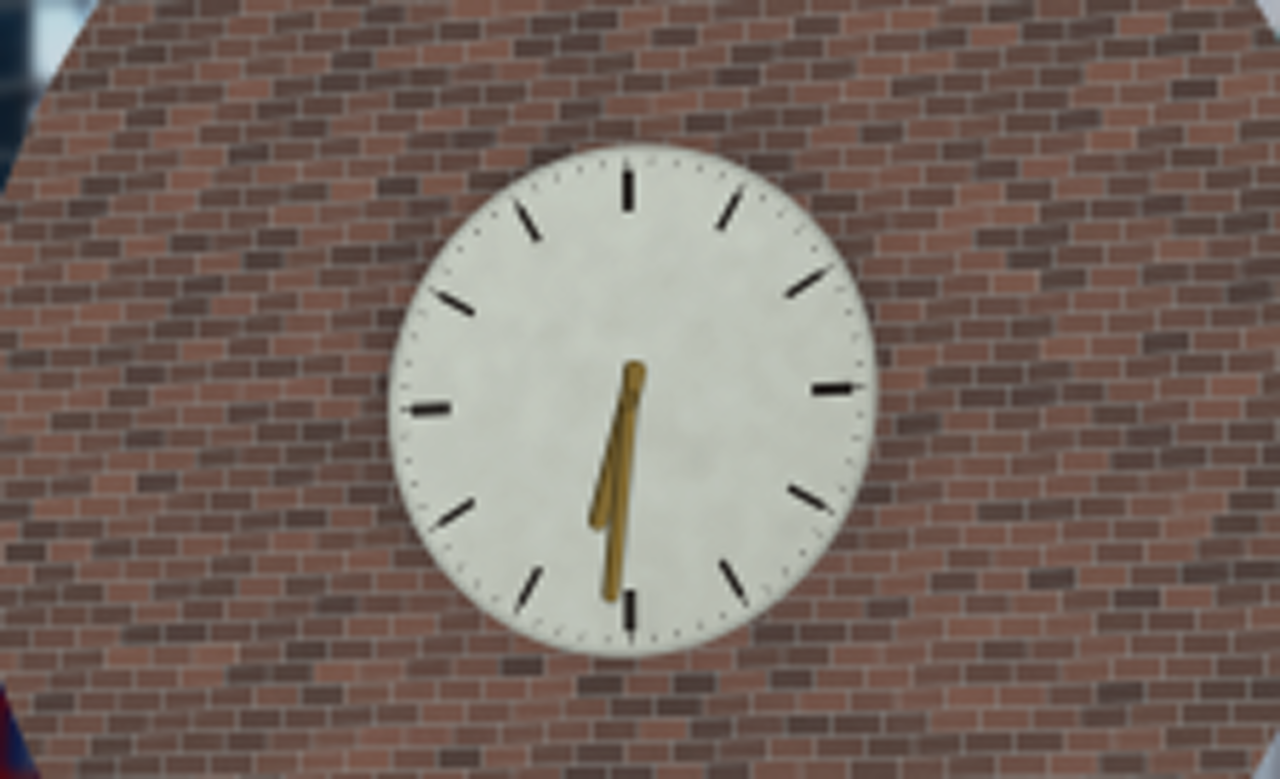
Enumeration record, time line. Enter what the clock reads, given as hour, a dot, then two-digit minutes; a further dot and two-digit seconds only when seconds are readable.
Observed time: 6.31
